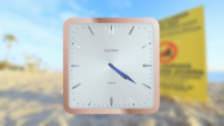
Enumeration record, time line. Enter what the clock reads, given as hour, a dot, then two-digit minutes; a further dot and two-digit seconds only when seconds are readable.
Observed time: 4.21
